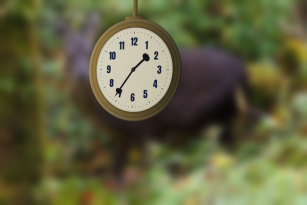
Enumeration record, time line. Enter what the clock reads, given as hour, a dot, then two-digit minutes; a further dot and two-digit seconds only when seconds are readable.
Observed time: 1.36
